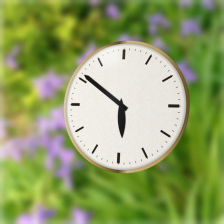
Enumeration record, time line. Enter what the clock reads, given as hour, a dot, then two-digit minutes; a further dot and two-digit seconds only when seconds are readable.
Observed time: 5.51
